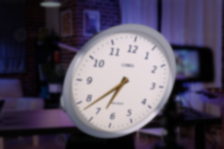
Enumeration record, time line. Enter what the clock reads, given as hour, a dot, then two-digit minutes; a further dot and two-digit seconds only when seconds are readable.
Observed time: 6.38
